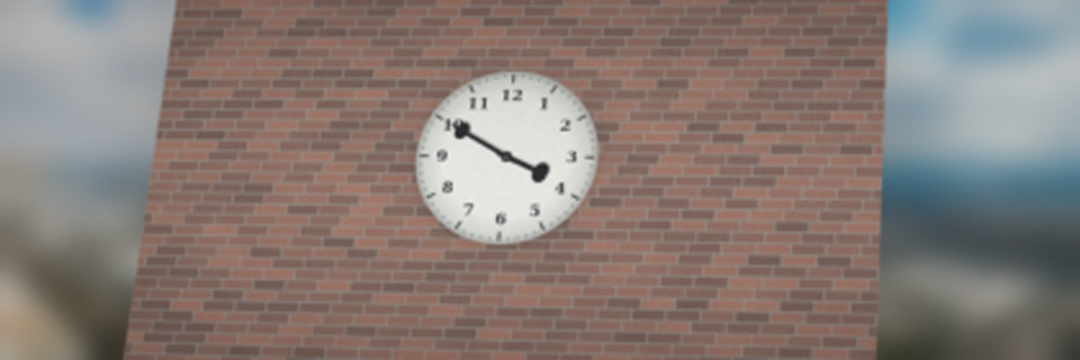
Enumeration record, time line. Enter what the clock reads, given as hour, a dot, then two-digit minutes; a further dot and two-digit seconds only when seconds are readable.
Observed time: 3.50
